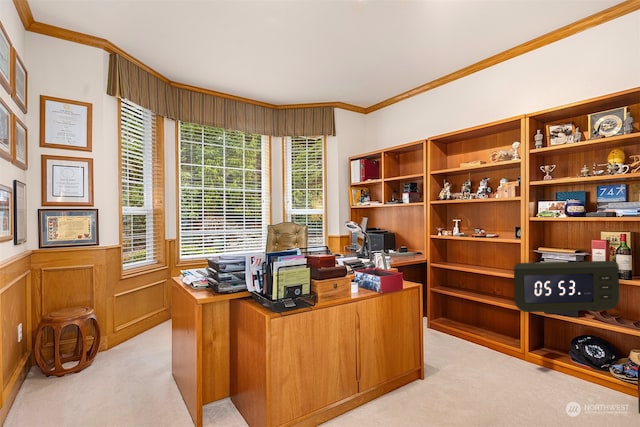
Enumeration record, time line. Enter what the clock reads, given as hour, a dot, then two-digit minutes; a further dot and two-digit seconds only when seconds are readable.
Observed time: 5.53
